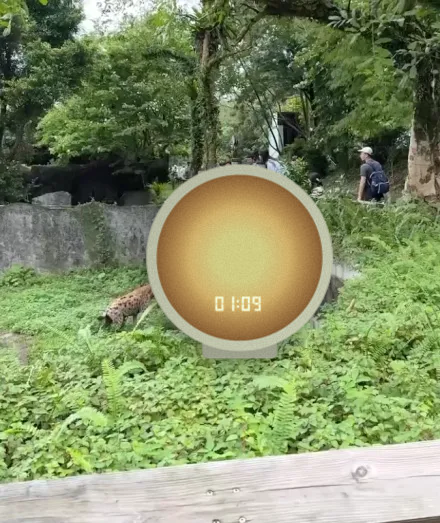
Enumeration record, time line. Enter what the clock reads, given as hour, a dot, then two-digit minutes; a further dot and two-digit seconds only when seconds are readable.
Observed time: 1.09
